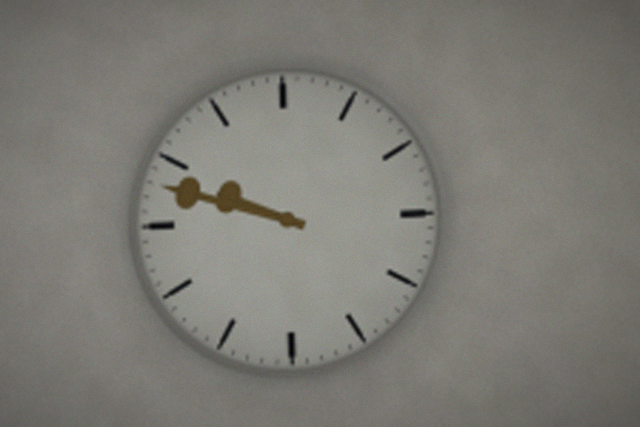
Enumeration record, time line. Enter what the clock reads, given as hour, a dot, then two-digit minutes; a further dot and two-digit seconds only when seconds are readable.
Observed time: 9.48
